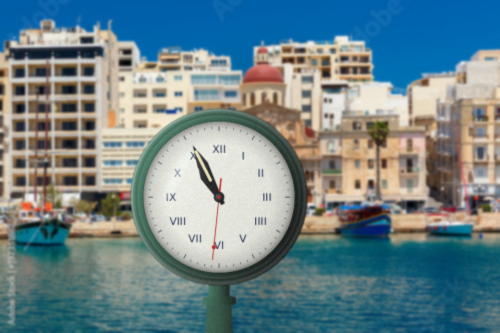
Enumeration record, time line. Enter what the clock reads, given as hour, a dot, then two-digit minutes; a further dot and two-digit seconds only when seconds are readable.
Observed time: 10.55.31
